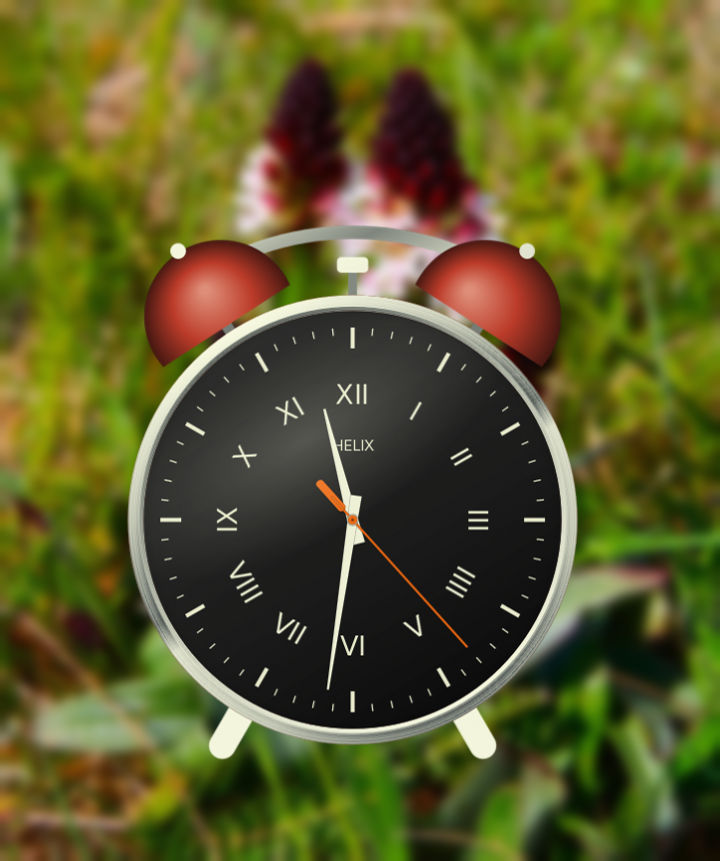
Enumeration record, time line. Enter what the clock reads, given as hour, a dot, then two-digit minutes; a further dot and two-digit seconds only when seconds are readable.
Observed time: 11.31.23
